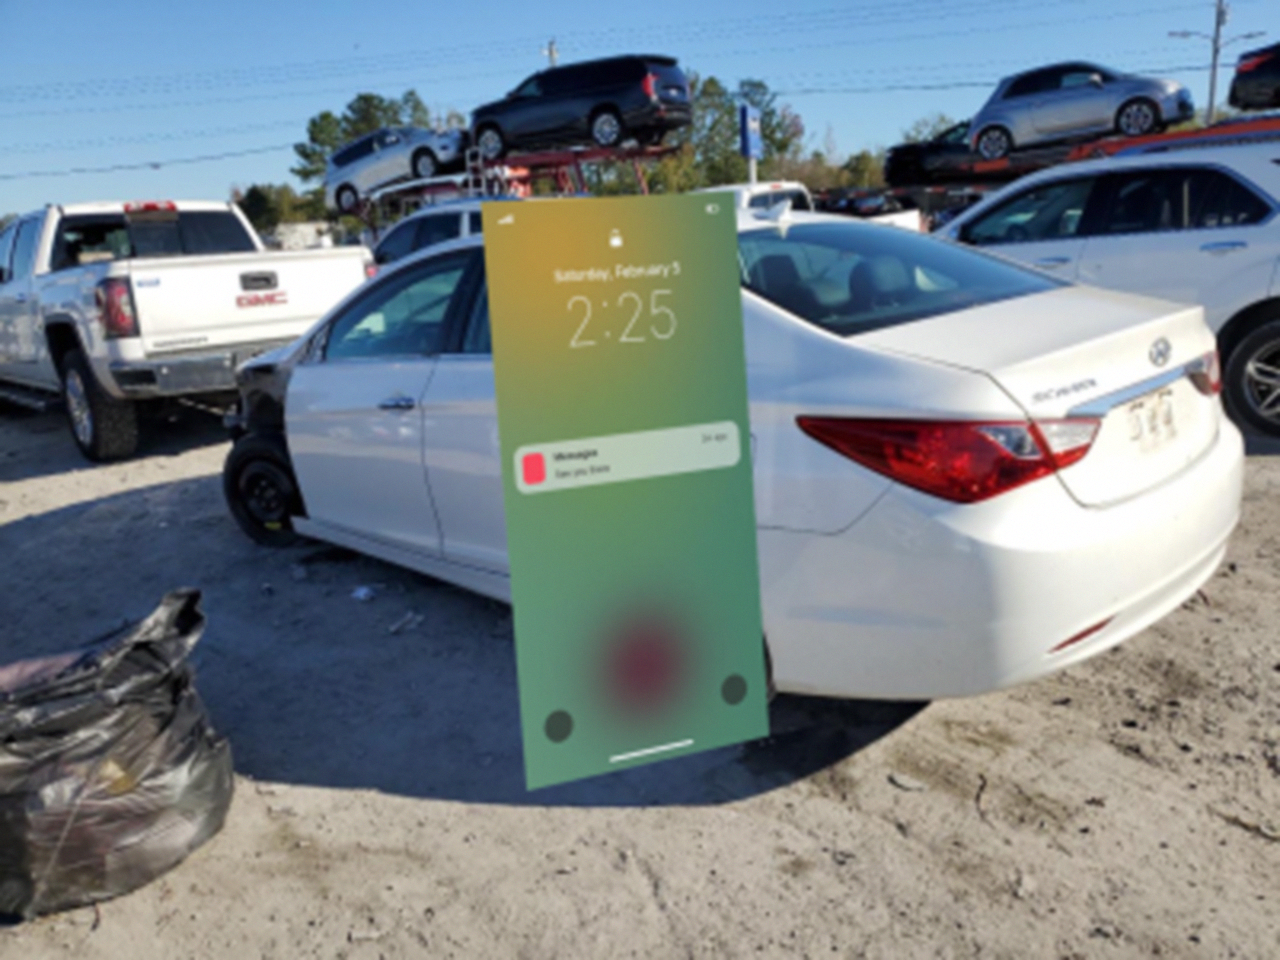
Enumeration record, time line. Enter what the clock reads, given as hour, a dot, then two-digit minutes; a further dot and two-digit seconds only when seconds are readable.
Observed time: 2.25
